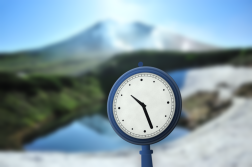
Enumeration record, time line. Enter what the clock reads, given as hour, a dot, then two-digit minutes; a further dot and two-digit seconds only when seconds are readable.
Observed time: 10.27
